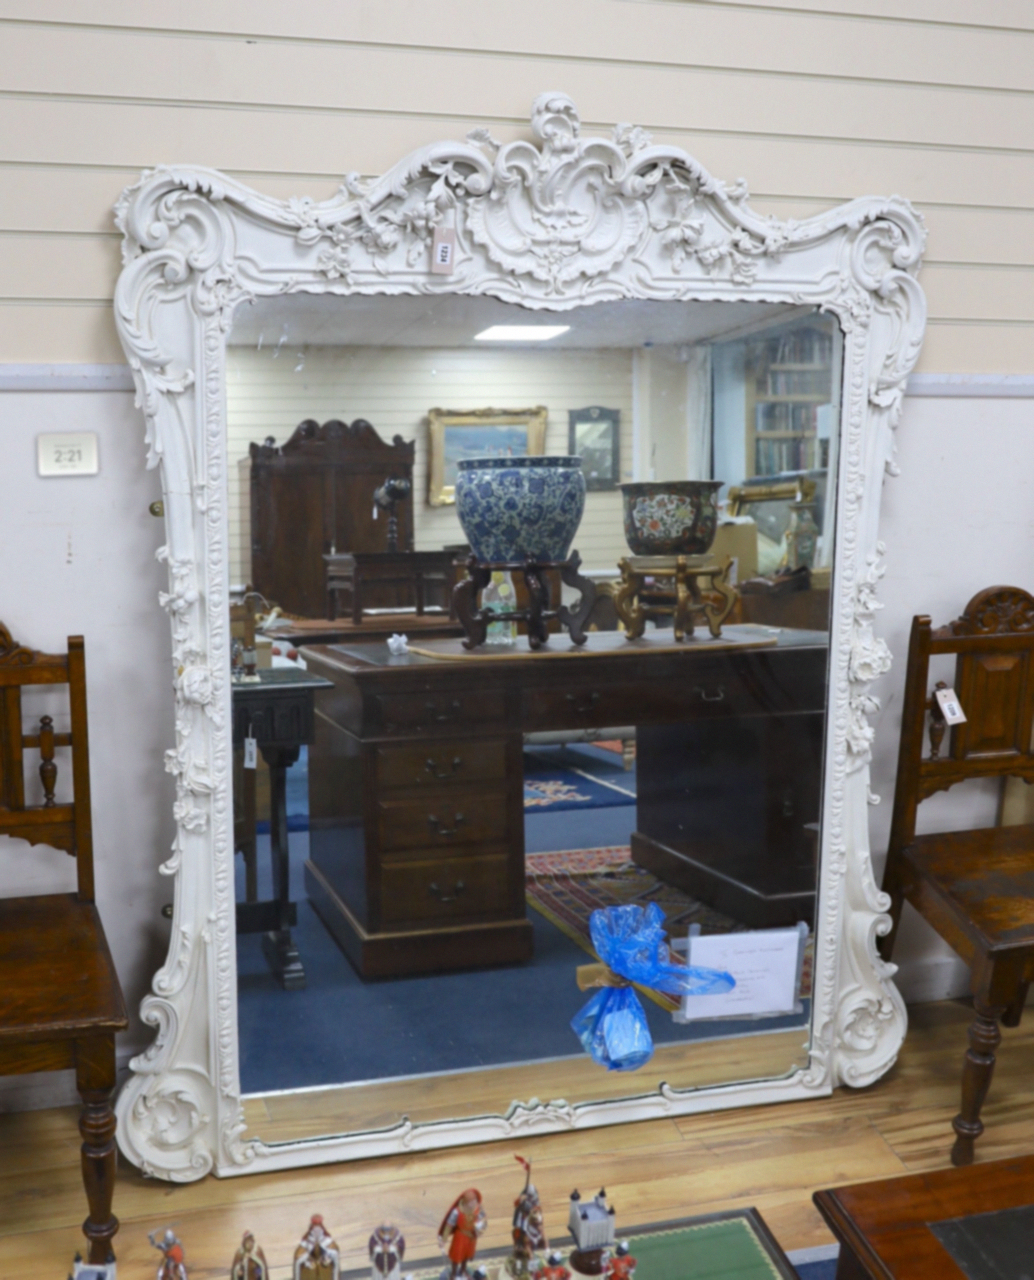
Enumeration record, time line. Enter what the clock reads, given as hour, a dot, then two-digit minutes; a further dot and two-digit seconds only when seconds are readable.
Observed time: 2.21
